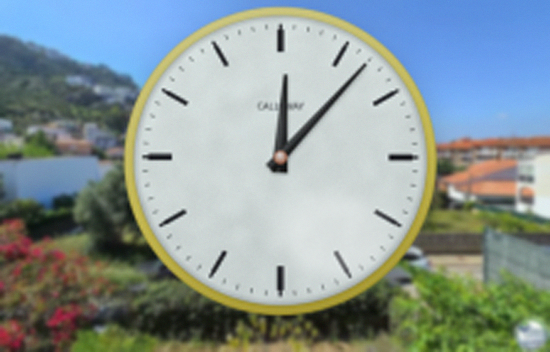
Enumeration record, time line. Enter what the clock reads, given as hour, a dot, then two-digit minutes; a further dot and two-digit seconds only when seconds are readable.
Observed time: 12.07
